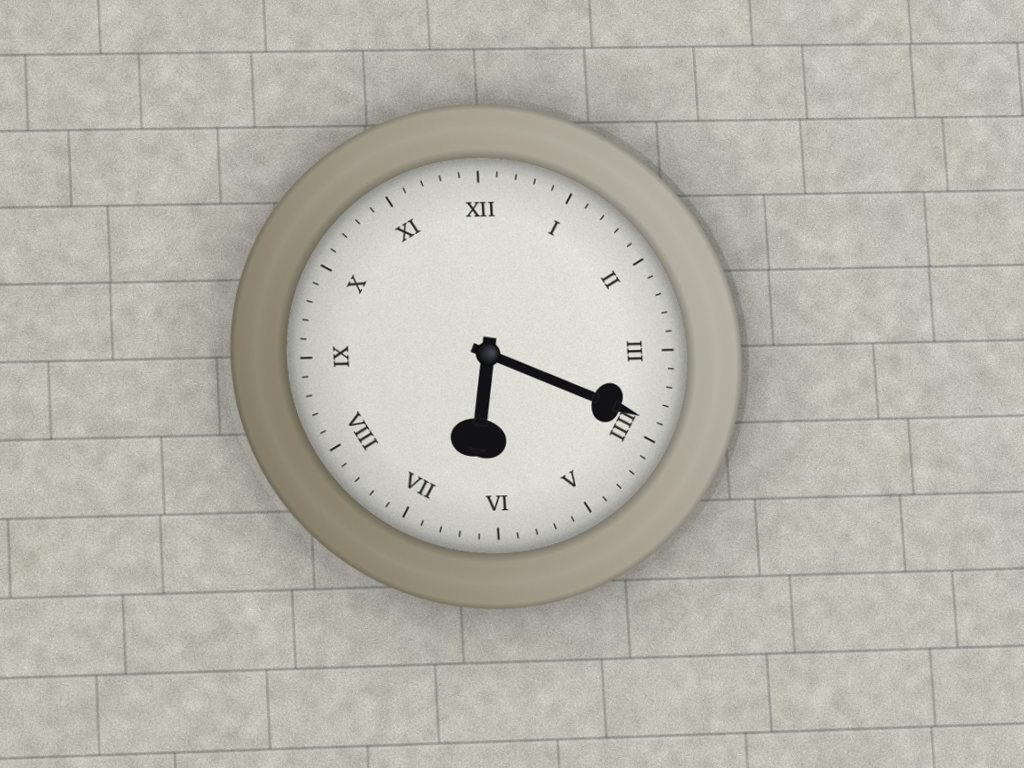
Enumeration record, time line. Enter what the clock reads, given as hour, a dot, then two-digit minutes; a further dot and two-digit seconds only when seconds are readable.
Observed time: 6.19
